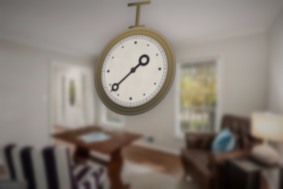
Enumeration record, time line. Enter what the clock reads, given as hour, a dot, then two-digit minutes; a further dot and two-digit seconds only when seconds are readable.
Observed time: 1.38
